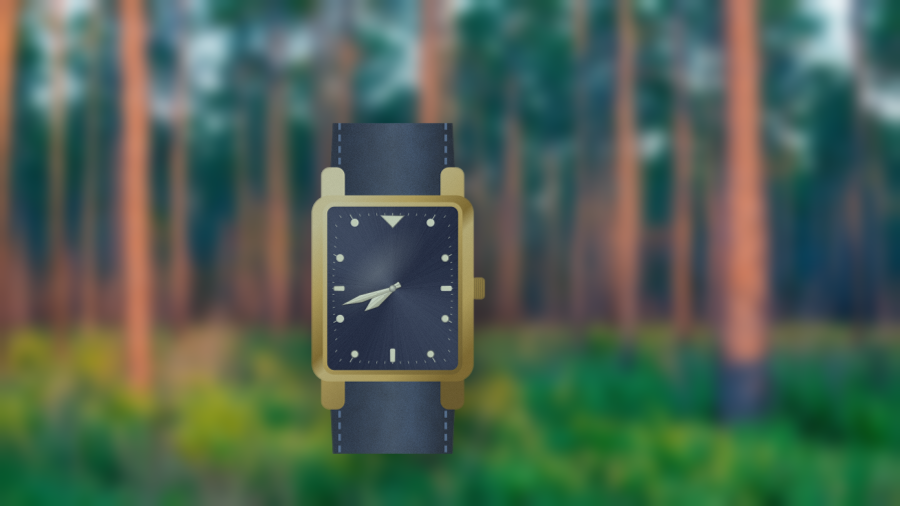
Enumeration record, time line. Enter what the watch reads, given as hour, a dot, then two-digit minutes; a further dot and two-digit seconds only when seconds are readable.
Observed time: 7.42
